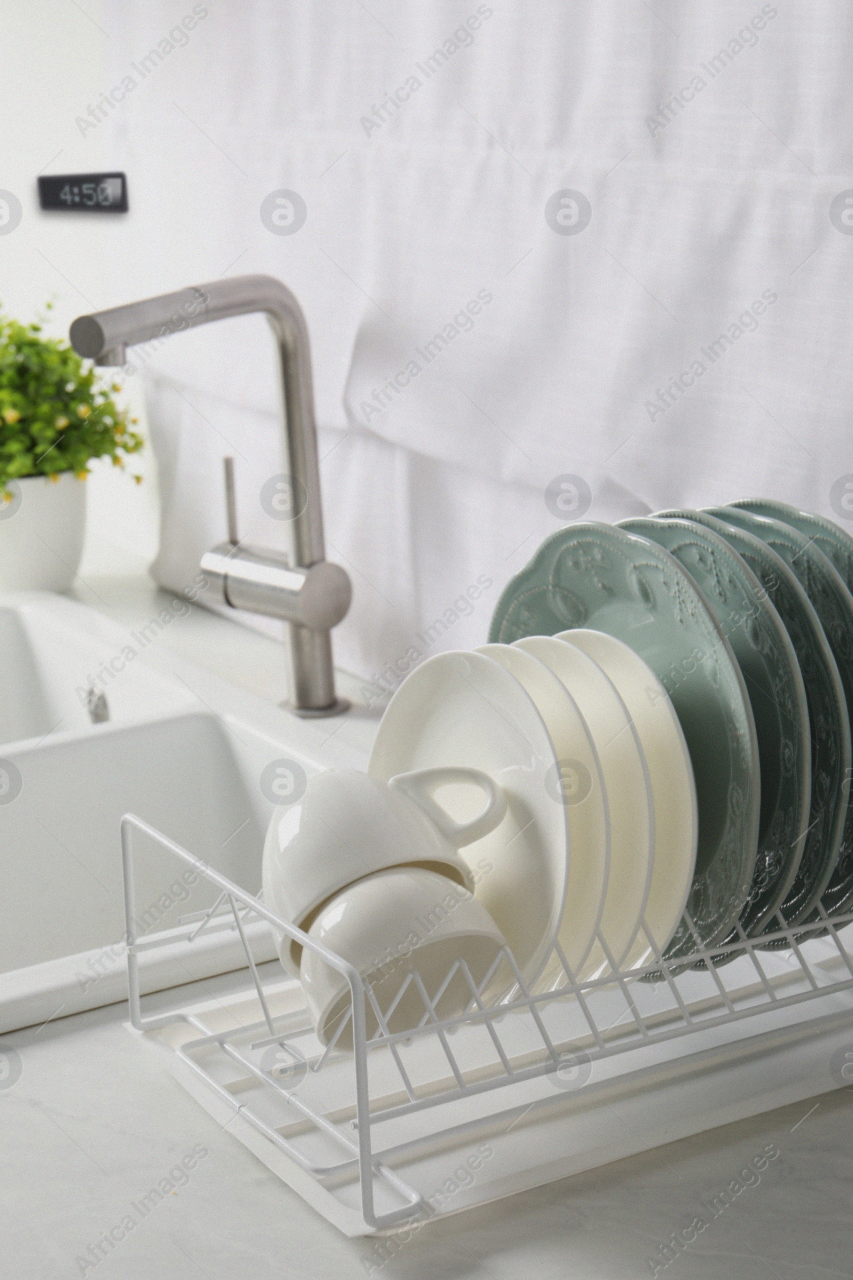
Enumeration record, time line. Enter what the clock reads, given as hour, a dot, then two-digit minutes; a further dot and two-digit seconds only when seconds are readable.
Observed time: 4.50
